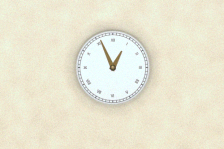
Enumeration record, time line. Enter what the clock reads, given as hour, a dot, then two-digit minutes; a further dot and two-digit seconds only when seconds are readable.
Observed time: 12.56
